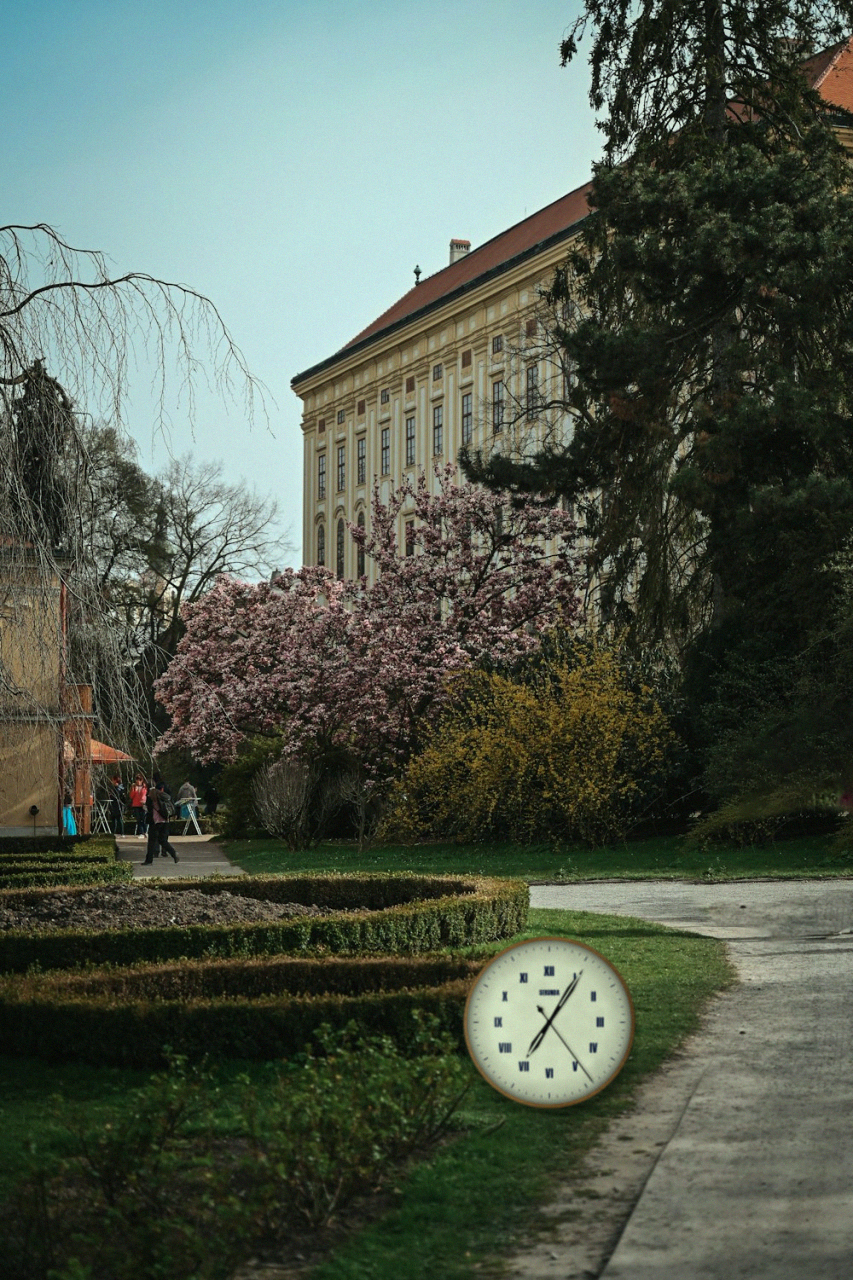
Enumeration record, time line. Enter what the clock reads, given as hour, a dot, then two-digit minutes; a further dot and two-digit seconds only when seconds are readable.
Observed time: 7.05.24
